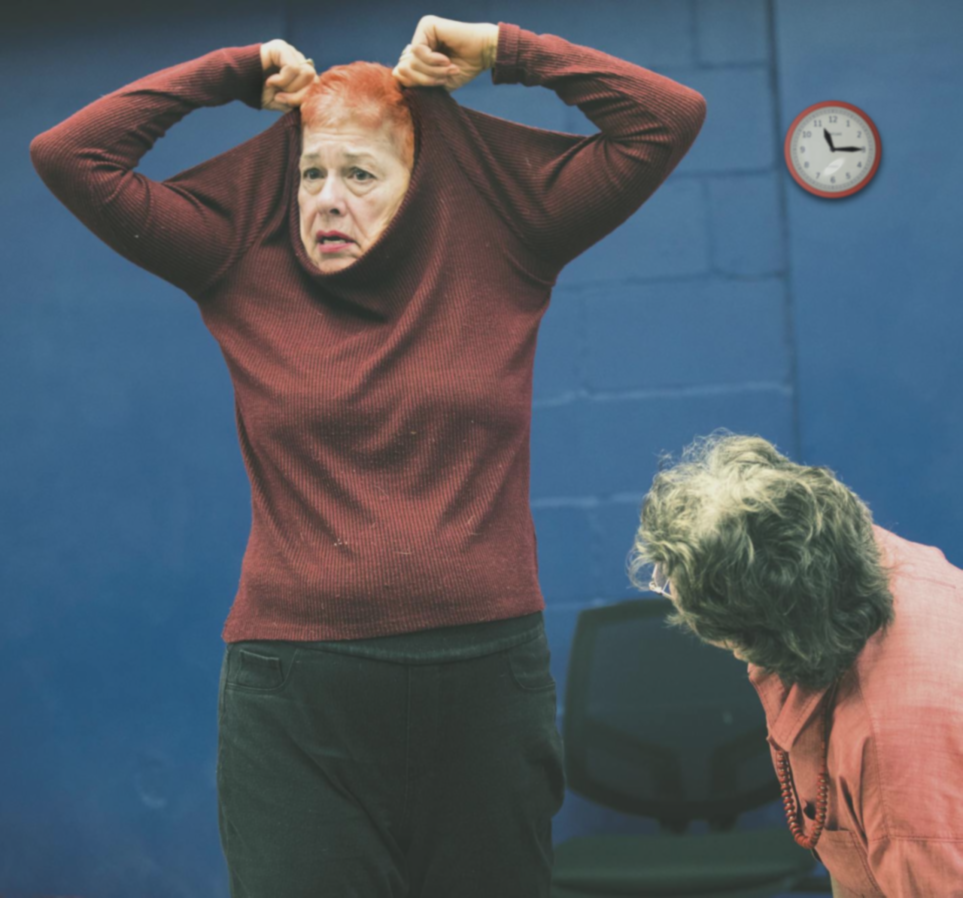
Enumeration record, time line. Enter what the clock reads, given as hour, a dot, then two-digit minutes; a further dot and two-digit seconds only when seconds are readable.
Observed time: 11.15
